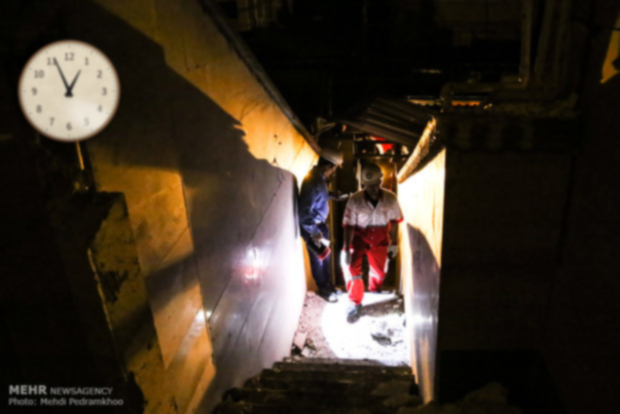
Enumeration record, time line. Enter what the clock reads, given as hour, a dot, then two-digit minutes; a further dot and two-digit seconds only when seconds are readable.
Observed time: 12.56
